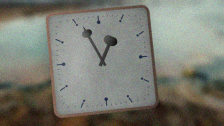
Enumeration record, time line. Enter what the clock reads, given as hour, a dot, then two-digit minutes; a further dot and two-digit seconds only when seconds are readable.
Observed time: 12.56
